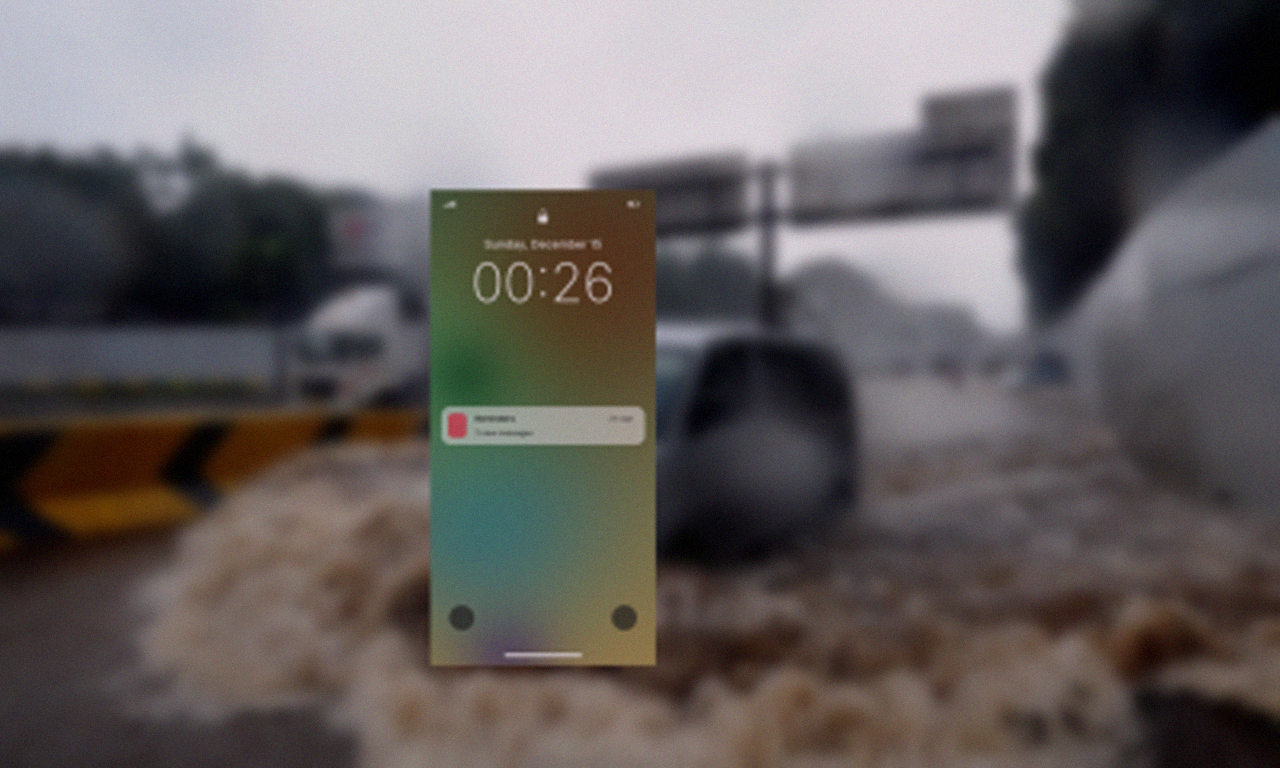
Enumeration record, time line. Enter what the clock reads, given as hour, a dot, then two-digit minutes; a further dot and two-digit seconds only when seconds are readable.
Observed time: 0.26
